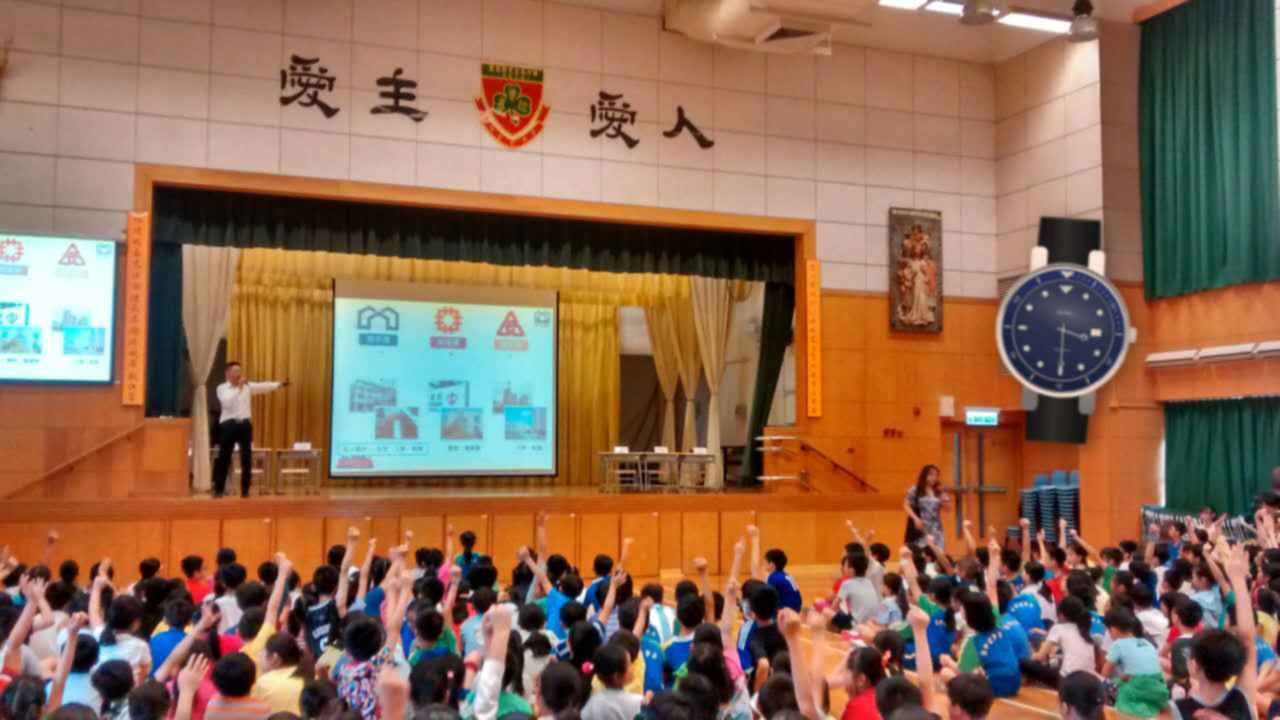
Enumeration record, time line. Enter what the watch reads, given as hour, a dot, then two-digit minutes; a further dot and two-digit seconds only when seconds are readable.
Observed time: 3.30
